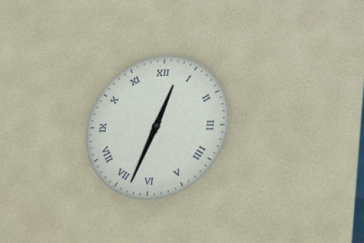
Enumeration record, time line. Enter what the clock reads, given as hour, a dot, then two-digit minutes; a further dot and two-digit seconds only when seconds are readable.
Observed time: 12.33
